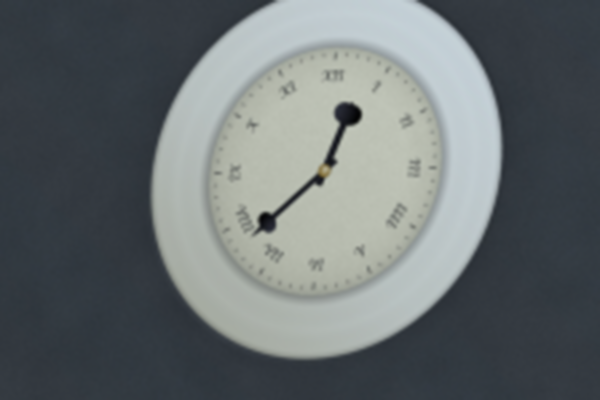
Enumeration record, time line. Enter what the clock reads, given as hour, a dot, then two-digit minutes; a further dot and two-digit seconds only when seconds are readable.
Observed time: 12.38
